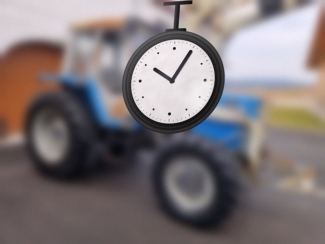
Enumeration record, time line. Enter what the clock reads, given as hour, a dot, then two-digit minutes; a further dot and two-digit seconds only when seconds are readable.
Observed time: 10.05
